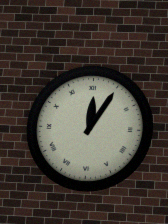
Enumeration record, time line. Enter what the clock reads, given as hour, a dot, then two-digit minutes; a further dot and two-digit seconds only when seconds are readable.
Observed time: 12.05
